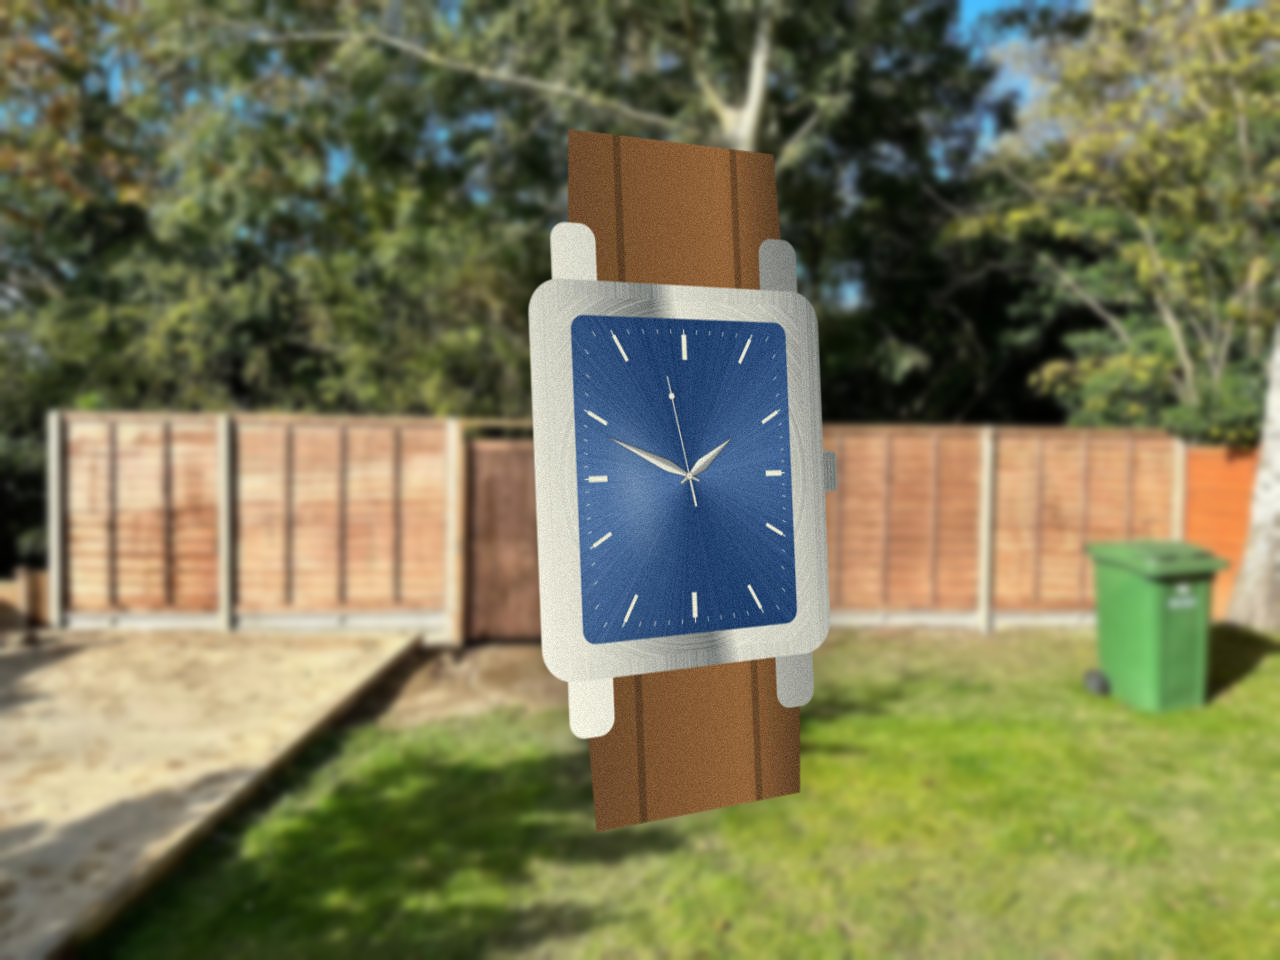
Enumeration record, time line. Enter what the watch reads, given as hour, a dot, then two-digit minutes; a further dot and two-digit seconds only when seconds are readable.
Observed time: 1.48.58
